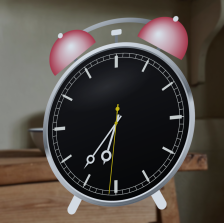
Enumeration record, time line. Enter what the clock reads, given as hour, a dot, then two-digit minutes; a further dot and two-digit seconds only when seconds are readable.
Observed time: 6.36.31
